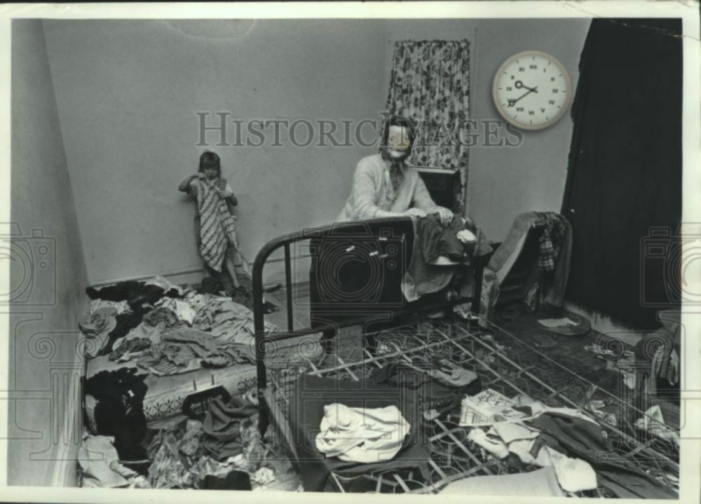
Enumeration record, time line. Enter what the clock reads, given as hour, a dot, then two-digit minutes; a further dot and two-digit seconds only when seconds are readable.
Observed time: 9.39
